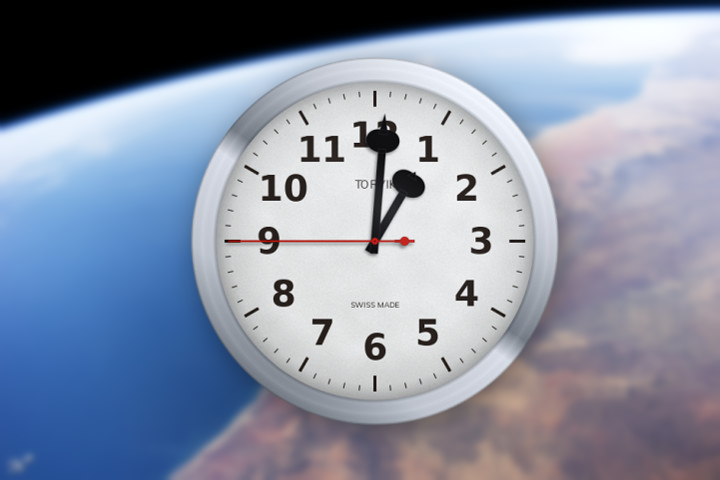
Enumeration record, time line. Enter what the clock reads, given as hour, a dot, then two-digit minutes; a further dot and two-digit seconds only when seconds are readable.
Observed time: 1.00.45
